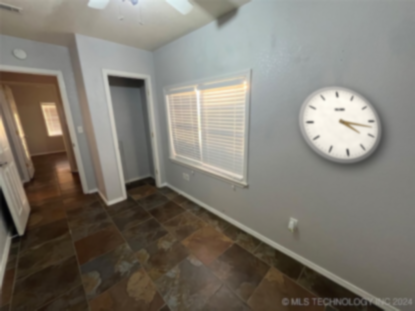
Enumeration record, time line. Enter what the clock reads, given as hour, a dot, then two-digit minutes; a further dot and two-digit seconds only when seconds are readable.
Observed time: 4.17
